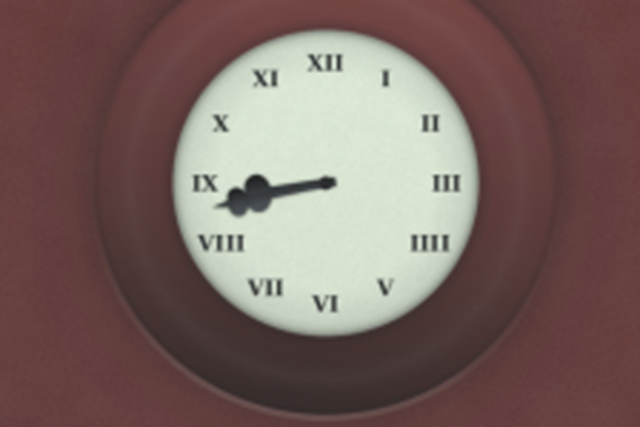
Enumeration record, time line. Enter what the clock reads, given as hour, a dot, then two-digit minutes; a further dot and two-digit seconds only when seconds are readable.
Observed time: 8.43
